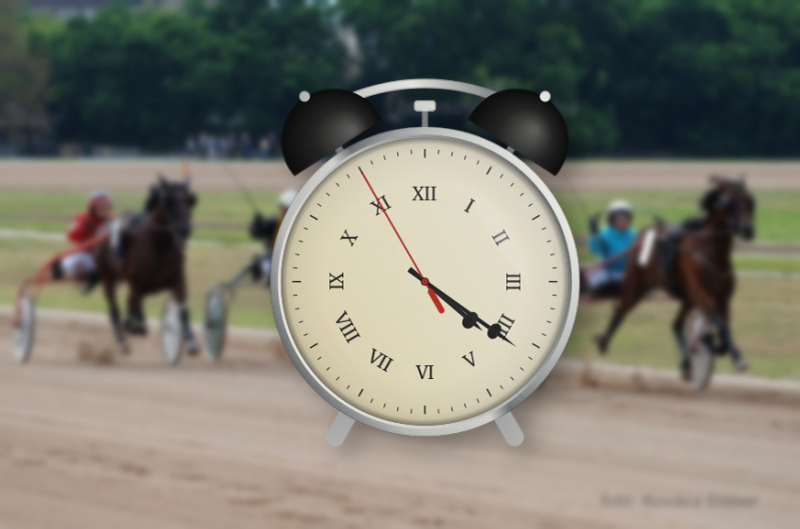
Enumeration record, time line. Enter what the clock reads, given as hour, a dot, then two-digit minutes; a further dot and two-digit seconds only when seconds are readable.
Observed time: 4.20.55
